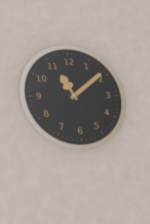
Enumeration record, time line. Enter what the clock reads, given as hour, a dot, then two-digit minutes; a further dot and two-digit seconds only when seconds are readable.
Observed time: 11.09
